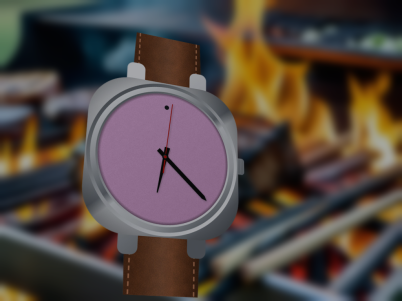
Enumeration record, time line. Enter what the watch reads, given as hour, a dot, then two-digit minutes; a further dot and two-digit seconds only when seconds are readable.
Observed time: 6.22.01
